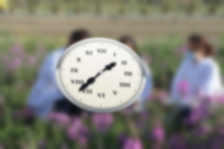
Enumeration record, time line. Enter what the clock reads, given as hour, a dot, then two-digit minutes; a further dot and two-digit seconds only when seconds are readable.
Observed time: 1.37
